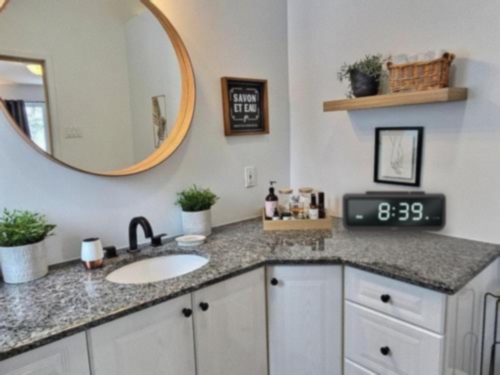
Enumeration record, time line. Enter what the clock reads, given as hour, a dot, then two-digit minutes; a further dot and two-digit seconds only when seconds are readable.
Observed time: 8.39
